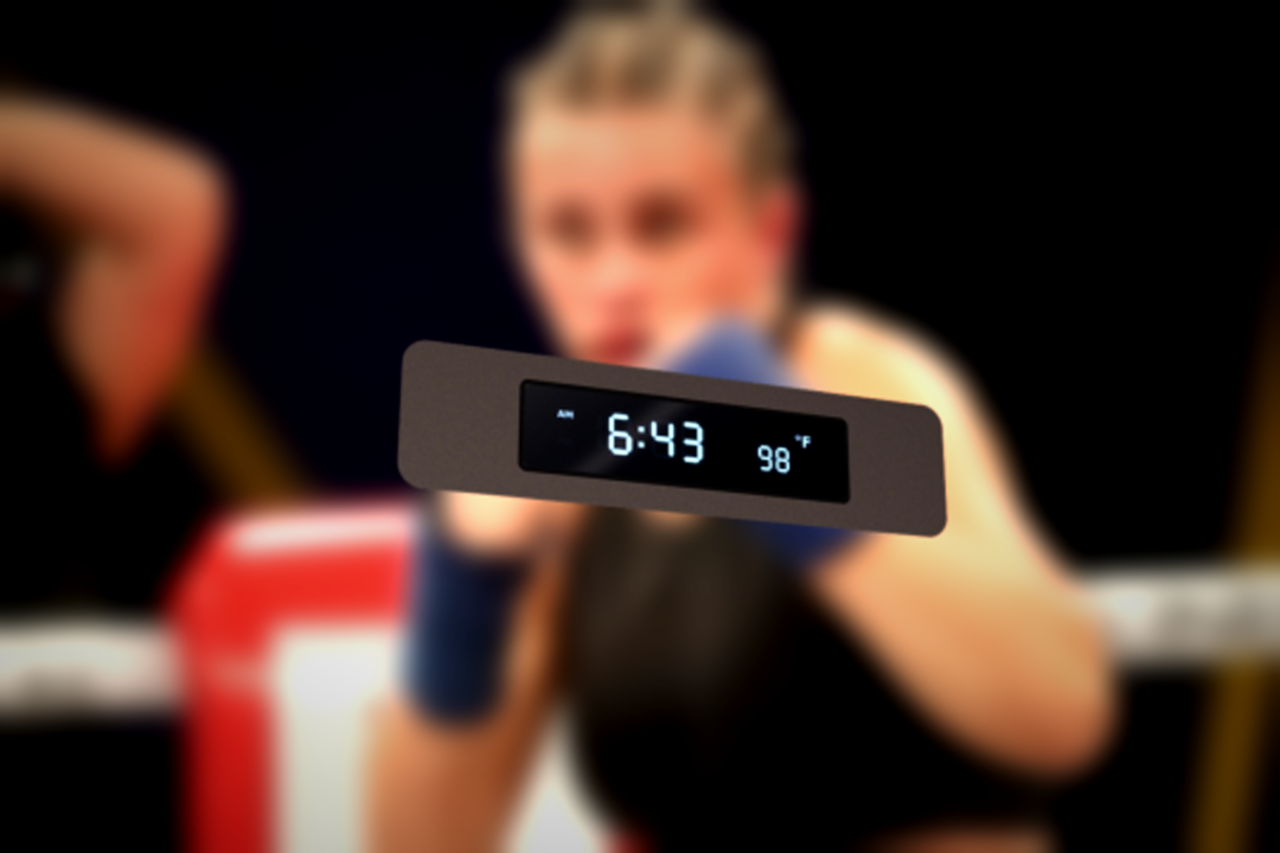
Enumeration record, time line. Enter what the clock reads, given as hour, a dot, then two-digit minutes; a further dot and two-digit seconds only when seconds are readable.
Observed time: 6.43
